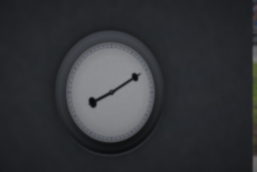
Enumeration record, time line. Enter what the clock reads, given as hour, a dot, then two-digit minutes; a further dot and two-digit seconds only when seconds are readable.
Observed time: 8.10
